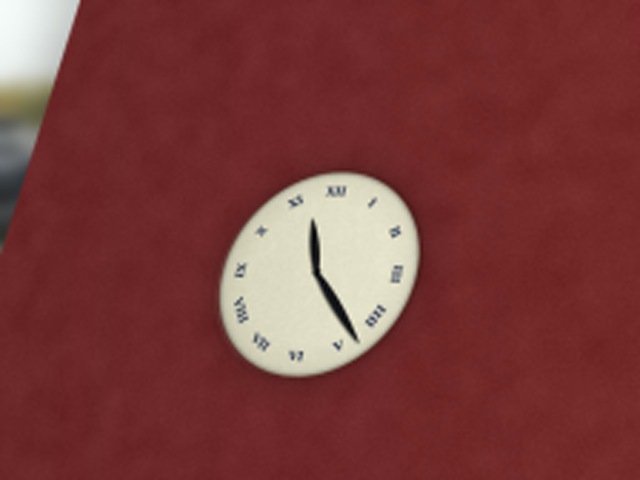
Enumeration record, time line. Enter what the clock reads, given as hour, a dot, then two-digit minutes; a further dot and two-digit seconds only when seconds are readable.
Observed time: 11.23
